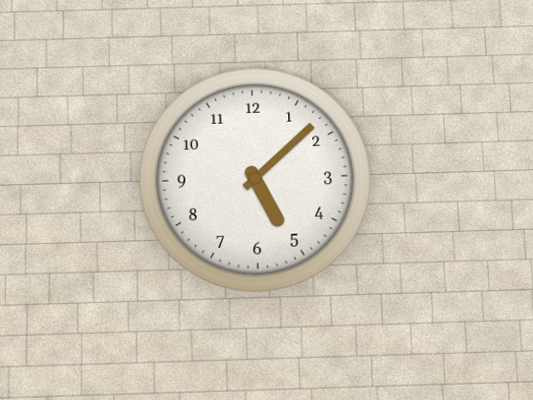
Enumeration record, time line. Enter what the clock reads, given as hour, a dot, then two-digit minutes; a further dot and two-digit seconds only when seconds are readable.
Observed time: 5.08
